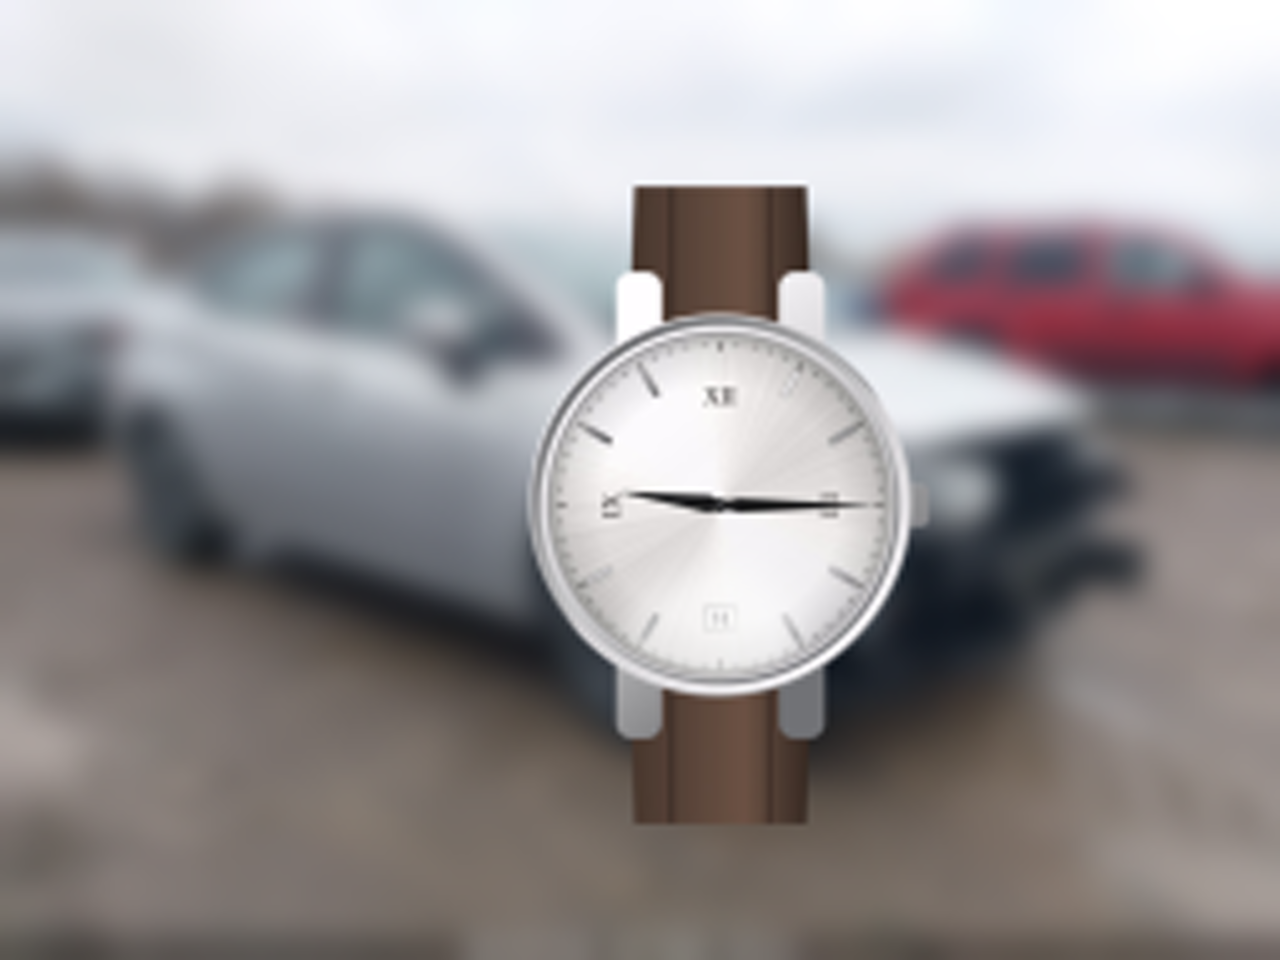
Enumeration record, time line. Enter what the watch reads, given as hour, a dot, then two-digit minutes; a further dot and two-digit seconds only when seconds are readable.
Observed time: 9.15
